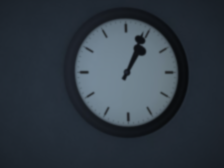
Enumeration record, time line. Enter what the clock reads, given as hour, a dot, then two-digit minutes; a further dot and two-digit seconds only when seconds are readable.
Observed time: 1.04
